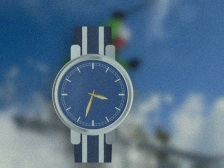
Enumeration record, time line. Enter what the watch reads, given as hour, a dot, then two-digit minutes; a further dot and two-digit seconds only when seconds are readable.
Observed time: 3.33
